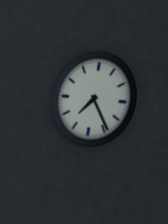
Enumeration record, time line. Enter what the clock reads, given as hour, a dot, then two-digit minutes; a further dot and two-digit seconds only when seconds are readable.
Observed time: 7.24
